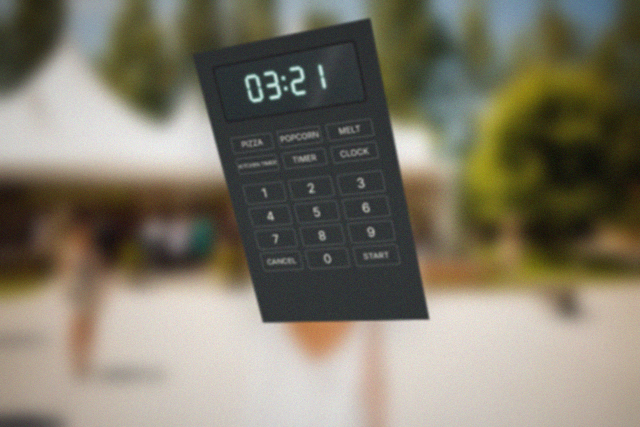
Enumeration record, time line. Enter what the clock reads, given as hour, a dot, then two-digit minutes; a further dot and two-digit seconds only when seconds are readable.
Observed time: 3.21
